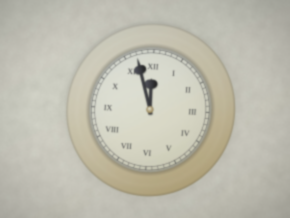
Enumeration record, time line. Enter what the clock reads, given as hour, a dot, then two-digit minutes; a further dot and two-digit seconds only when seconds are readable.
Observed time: 11.57
